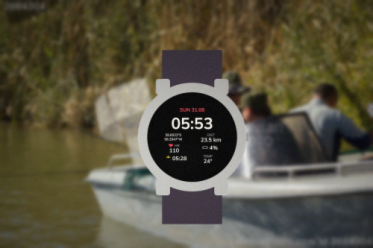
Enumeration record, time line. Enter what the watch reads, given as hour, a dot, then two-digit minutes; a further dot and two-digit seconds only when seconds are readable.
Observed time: 5.53
